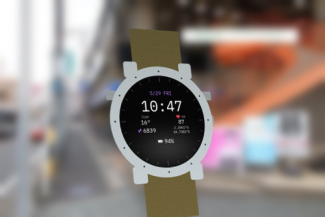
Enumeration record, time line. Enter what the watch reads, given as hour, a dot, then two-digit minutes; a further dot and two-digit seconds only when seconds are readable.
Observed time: 10.47
